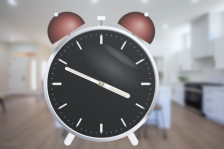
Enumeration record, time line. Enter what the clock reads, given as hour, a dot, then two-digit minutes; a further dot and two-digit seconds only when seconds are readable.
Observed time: 3.49
